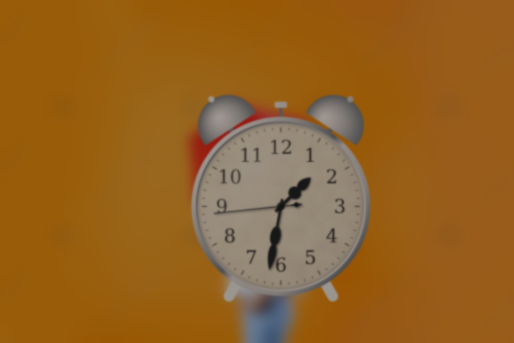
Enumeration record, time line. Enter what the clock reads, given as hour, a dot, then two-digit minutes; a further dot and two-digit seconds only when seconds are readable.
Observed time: 1.31.44
